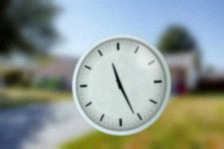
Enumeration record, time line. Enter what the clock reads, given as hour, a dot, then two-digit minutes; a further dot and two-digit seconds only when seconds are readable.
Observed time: 11.26
